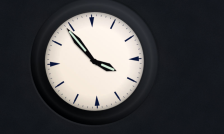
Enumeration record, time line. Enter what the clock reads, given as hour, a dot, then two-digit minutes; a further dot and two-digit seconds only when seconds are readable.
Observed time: 3.54
